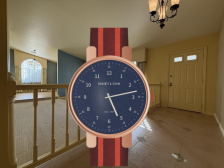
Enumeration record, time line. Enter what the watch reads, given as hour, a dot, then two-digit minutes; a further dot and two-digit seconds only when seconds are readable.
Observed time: 5.13
